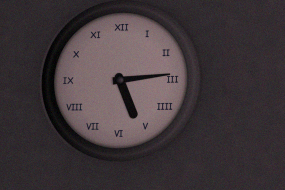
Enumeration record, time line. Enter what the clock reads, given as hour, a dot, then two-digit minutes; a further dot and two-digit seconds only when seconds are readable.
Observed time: 5.14
